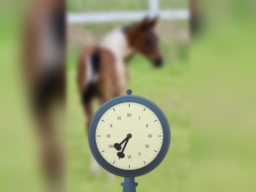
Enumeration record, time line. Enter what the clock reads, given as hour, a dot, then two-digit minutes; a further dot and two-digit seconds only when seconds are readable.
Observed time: 7.34
